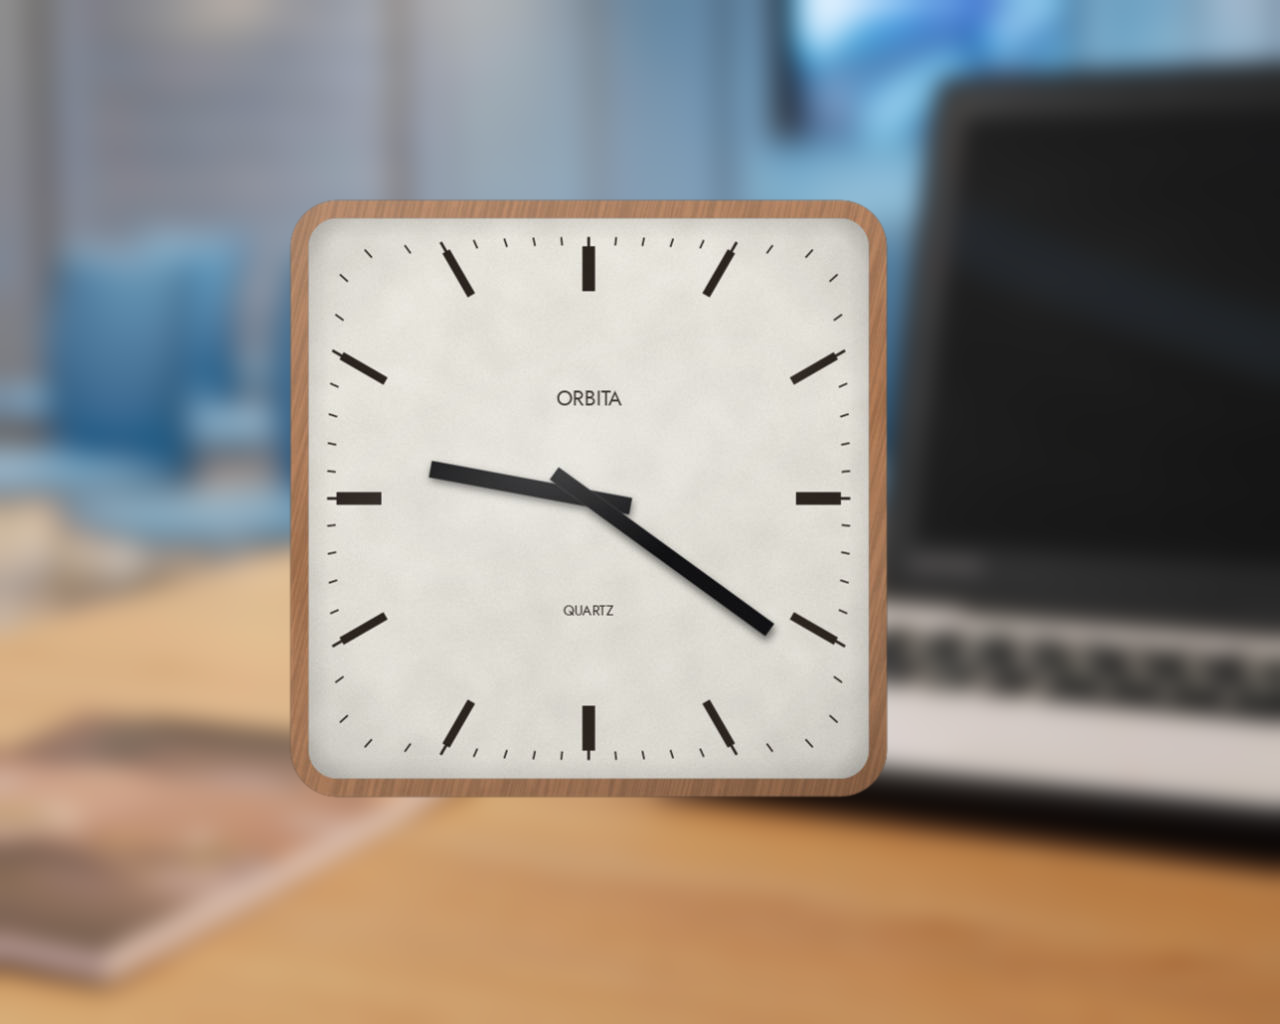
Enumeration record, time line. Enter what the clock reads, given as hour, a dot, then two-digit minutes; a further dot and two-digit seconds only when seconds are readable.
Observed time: 9.21
